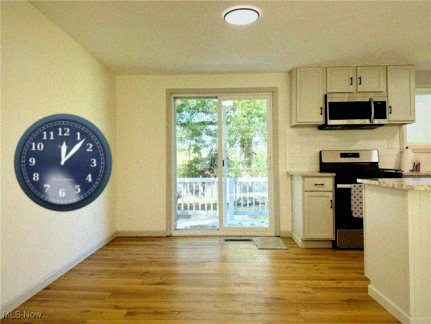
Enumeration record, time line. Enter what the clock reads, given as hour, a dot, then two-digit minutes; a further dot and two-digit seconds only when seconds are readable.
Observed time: 12.07
